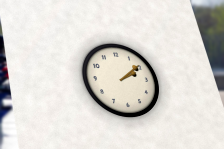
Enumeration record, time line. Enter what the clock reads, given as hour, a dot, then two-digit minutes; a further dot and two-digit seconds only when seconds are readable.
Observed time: 2.09
